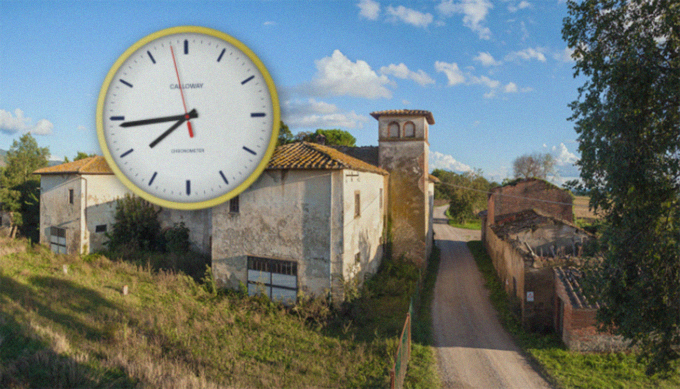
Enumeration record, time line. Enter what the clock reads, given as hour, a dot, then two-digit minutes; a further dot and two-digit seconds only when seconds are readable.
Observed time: 7.43.58
